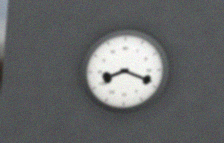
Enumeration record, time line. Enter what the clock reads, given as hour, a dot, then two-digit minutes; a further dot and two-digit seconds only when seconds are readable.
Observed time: 8.19
